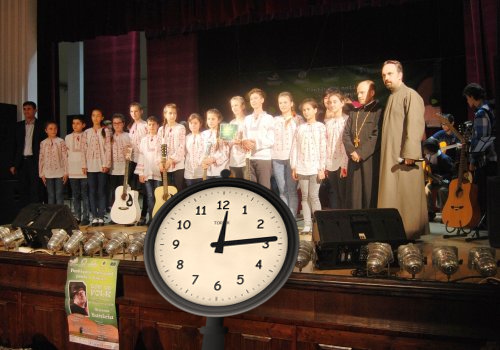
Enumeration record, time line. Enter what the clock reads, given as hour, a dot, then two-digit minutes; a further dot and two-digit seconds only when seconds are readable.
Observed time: 12.14
